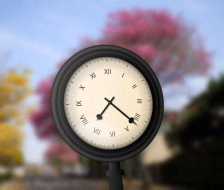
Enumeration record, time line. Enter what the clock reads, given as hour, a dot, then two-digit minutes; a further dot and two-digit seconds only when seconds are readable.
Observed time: 7.22
